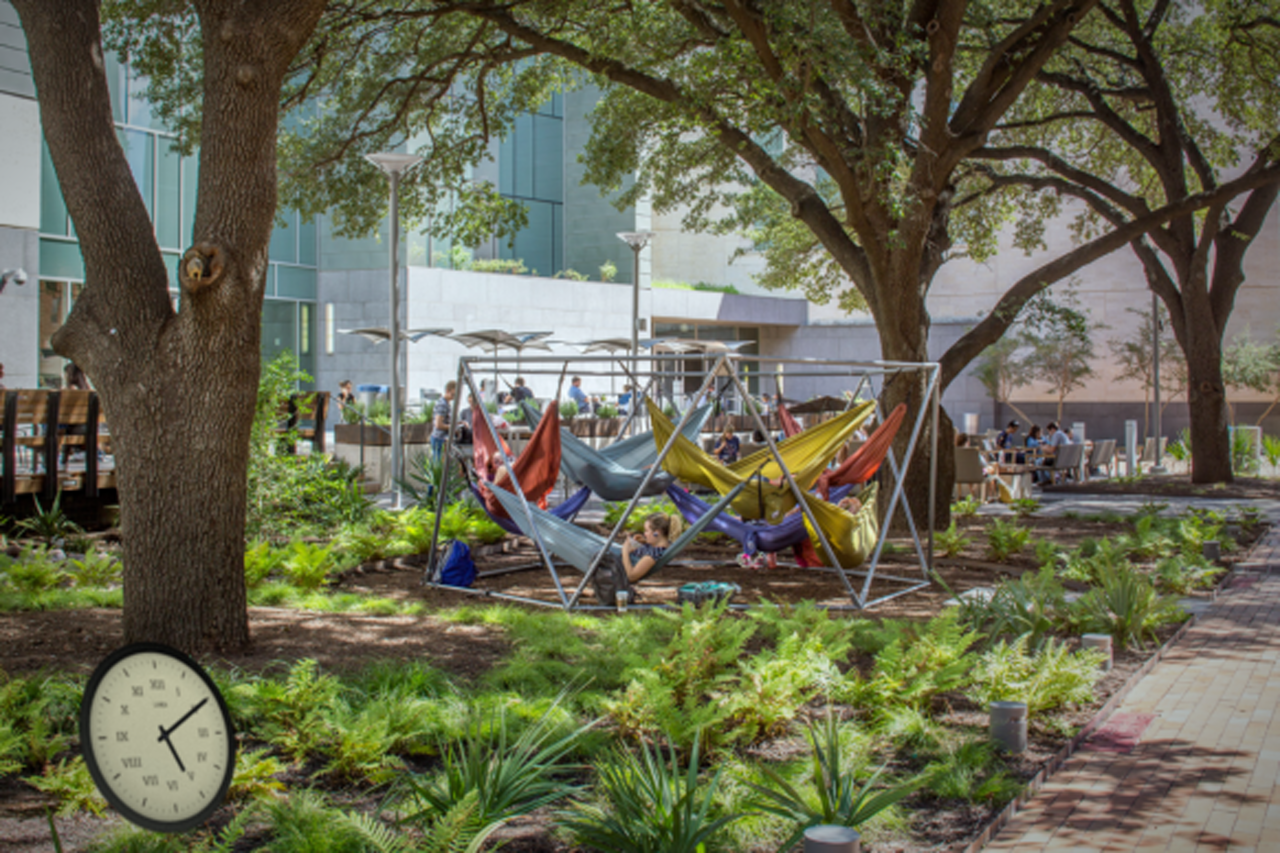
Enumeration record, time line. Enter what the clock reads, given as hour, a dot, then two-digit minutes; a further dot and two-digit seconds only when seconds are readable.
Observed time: 5.10
